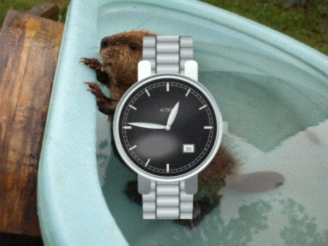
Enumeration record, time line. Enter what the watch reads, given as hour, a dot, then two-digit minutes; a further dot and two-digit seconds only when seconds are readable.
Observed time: 12.46
